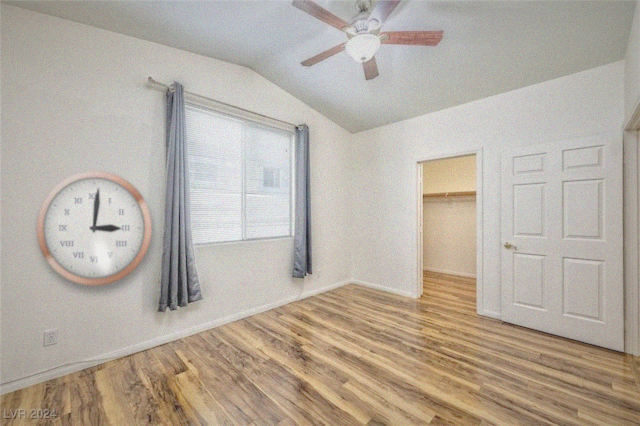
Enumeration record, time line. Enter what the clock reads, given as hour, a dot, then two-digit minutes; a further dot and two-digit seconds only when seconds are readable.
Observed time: 3.01
